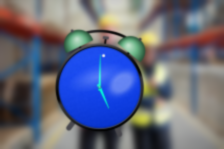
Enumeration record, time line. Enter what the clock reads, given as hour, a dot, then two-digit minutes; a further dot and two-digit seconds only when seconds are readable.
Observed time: 4.59
